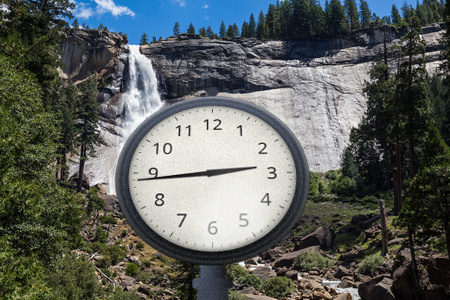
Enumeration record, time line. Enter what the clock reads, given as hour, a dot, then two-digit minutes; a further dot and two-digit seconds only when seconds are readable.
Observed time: 2.44
